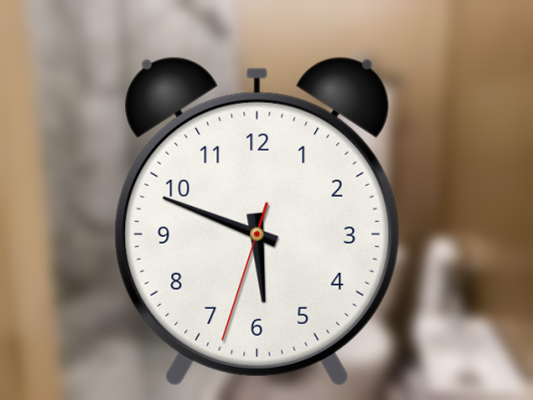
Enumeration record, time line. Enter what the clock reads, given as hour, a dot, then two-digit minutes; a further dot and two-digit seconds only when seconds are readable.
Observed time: 5.48.33
